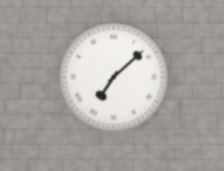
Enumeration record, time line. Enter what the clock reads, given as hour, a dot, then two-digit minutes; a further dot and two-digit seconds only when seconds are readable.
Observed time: 7.08
